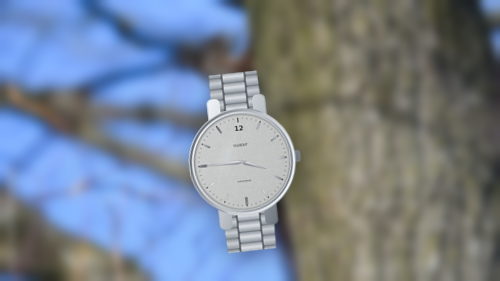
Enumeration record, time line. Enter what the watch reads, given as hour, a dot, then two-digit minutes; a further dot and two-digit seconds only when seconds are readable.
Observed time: 3.45
